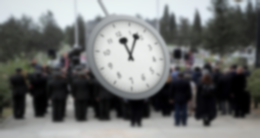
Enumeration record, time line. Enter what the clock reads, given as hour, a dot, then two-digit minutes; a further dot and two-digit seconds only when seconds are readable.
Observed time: 12.08
